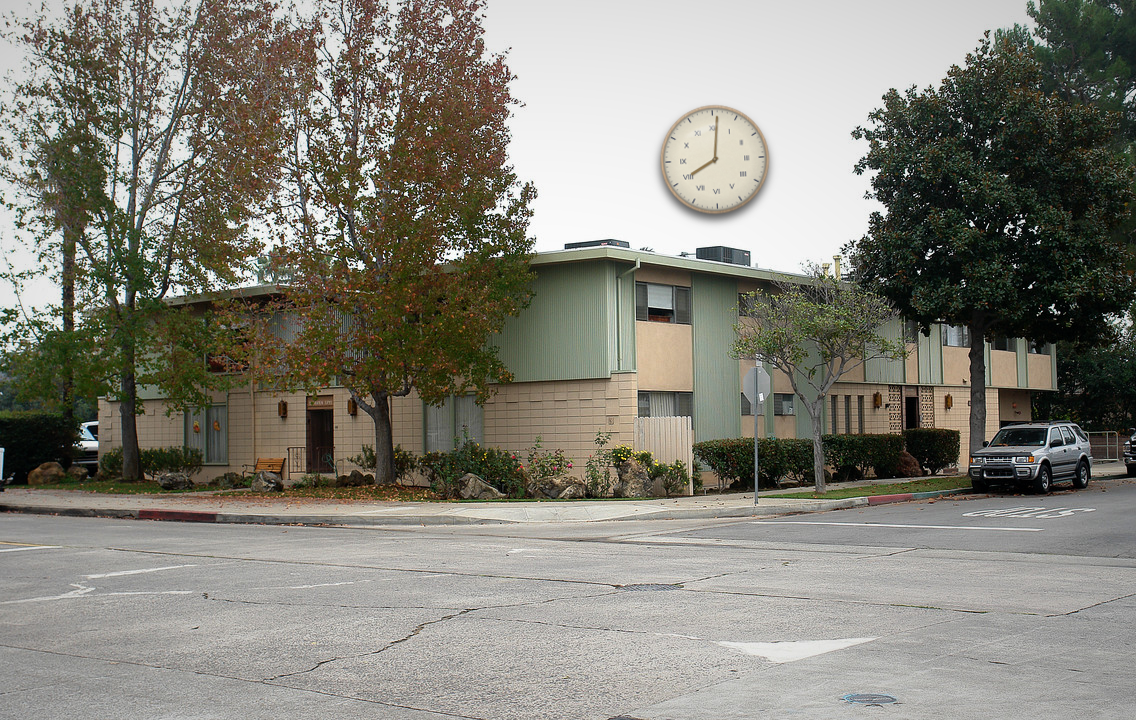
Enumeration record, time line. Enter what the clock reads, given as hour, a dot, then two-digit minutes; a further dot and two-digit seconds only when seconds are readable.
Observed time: 8.01
